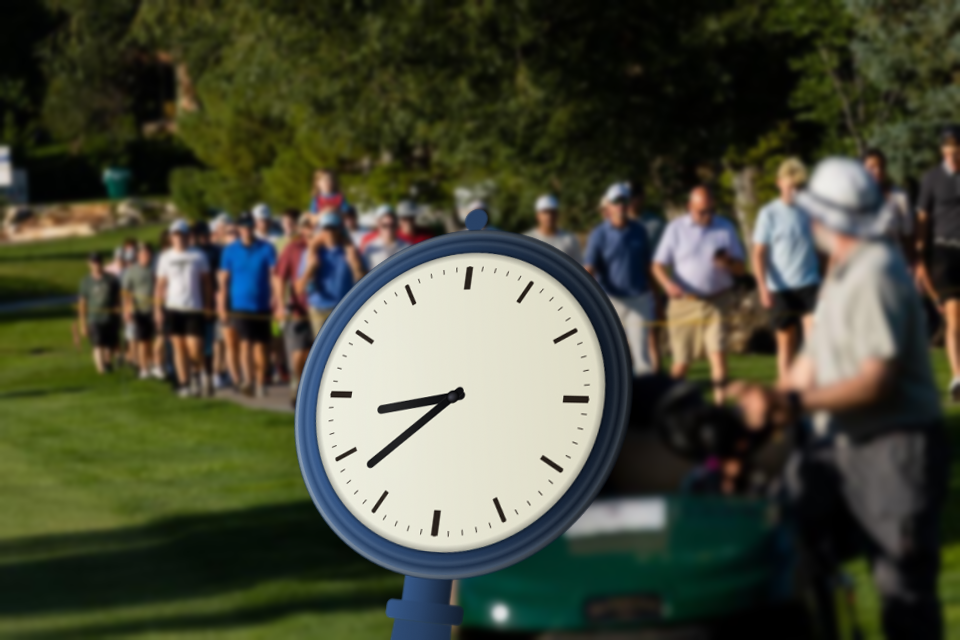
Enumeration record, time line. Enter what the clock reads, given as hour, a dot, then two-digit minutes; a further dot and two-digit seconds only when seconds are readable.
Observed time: 8.38
